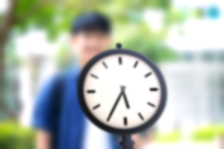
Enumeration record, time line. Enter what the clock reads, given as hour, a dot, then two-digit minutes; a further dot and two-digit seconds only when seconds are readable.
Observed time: 5.35
